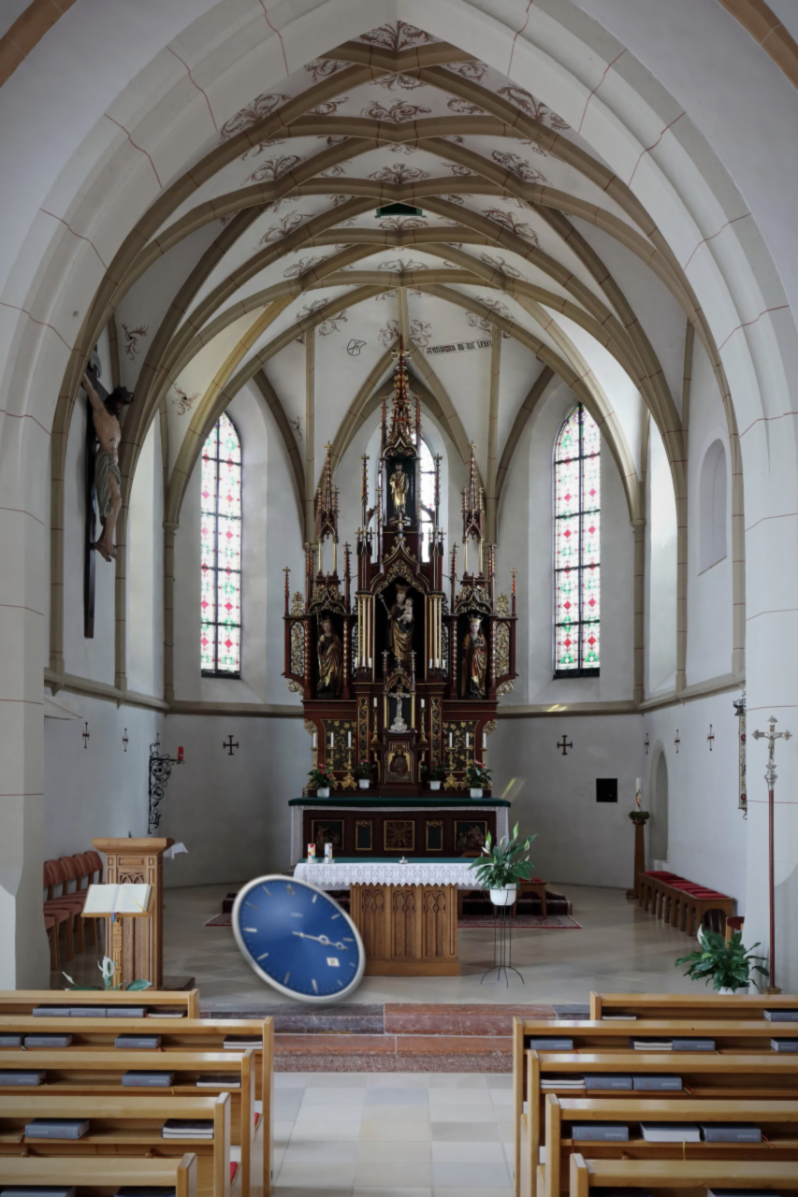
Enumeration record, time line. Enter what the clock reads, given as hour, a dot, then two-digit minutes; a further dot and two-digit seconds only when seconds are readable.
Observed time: 3.17
